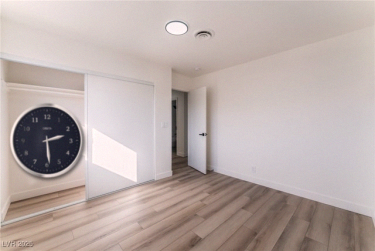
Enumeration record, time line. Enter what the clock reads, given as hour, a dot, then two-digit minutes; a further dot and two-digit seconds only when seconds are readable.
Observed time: 2.29
